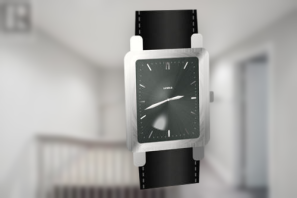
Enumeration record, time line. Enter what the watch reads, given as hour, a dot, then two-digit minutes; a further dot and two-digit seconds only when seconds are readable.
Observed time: 2.42
